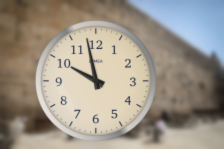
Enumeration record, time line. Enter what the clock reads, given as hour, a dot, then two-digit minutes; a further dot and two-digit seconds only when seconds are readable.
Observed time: 9.58
